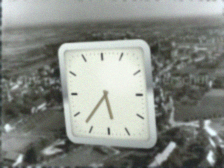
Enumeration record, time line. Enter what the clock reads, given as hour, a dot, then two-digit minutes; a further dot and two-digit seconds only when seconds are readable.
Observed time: 5.37
